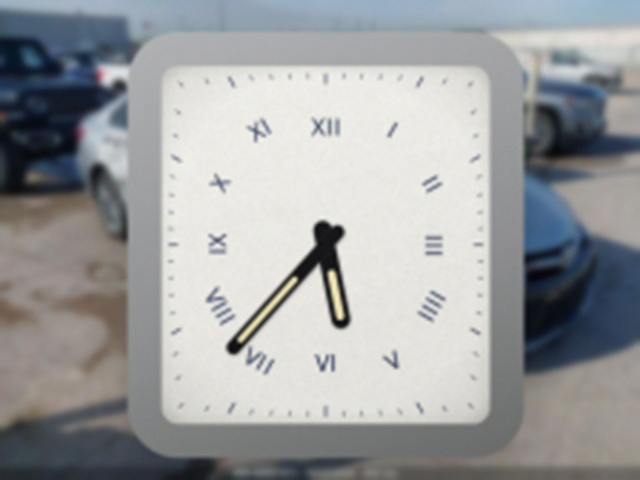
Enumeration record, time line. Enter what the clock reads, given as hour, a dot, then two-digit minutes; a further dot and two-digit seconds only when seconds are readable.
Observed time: 5.37
